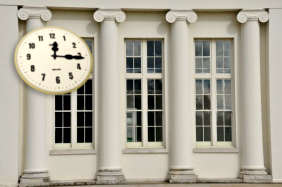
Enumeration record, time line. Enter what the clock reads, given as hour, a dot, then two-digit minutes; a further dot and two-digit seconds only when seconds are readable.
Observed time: 12.16
